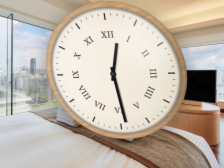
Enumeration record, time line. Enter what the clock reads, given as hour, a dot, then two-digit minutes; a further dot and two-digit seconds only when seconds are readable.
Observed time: 12.29
